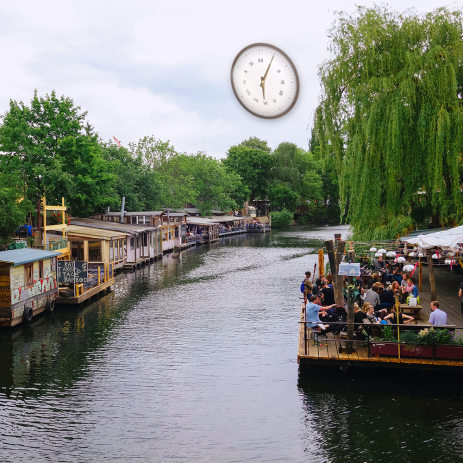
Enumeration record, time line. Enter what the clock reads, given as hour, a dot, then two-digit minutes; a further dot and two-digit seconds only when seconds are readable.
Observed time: 6.05
